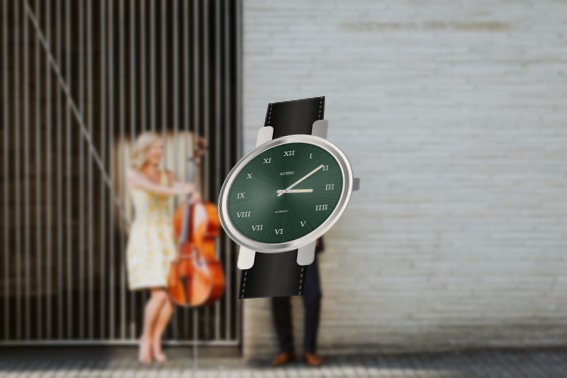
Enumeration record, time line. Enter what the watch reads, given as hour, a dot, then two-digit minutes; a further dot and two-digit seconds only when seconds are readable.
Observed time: 3.09
